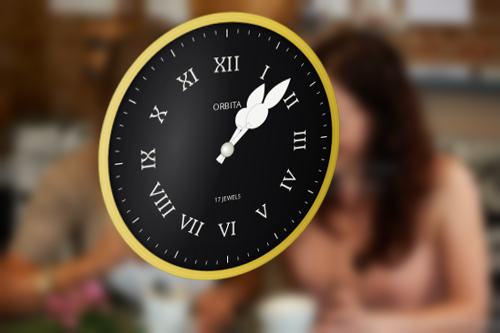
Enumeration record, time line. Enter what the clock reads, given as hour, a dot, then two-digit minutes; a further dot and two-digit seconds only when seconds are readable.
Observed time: 1.08
